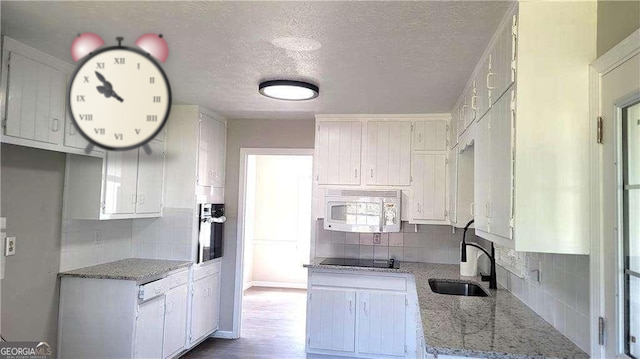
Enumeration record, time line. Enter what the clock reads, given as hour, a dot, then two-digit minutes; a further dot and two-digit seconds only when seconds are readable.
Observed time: 9.53
